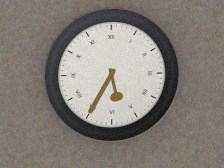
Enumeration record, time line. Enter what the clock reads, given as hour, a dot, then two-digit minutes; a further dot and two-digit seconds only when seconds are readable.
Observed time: 5.35
